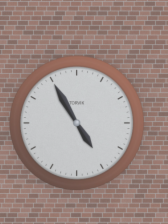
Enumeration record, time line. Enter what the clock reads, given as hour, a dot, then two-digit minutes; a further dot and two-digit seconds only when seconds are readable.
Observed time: 4.55
